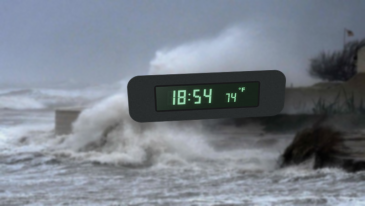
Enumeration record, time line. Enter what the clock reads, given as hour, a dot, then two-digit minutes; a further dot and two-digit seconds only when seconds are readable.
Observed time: 18.54
